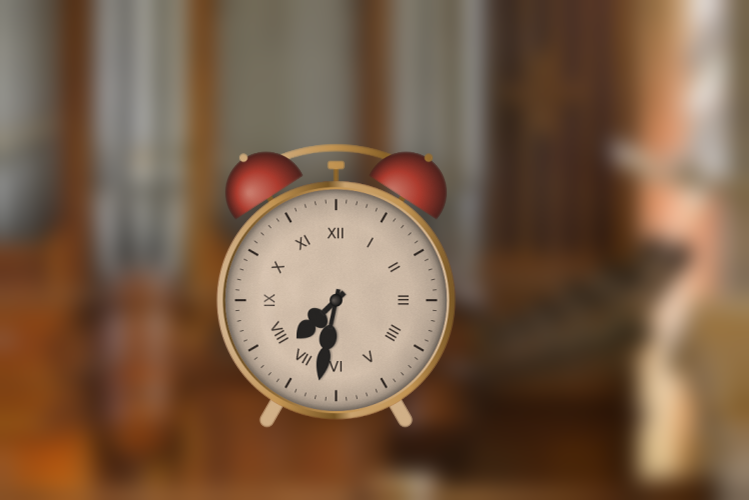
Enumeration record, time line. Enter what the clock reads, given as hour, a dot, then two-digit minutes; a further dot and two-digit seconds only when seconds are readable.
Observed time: 7.32
